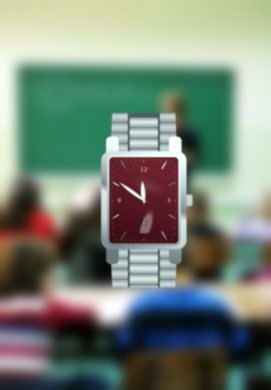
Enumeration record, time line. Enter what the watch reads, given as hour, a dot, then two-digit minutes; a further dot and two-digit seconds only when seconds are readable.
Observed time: 11.51
